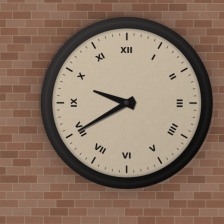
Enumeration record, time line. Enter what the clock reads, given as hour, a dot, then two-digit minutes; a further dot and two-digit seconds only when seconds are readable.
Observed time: 9.40
